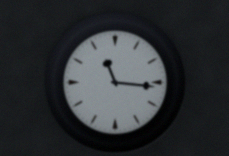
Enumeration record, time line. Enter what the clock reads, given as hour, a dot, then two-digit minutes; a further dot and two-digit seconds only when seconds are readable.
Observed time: 11.16
